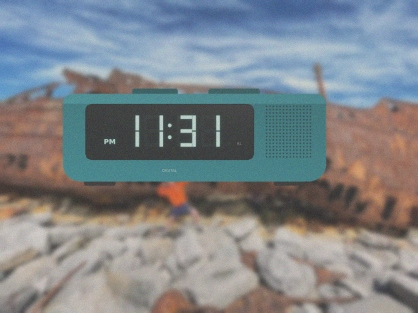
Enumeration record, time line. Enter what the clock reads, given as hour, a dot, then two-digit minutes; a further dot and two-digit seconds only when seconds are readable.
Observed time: 11.31
